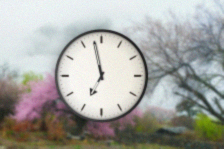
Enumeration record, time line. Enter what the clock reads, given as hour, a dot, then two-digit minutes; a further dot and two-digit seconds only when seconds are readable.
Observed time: 6.58
